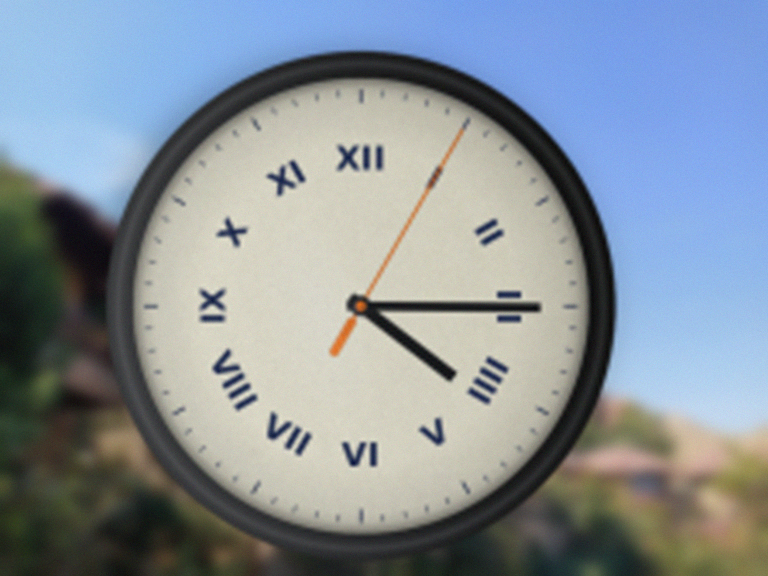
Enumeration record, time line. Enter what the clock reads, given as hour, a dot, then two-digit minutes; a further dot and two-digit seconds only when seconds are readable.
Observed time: 4.15.05
